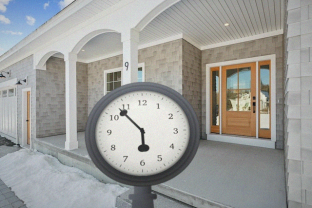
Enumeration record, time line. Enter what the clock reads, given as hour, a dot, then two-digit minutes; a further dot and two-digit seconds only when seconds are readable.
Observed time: 5.53
